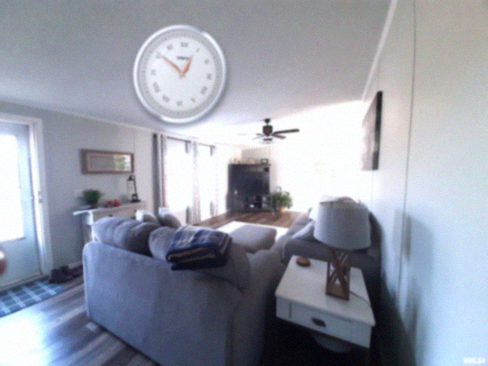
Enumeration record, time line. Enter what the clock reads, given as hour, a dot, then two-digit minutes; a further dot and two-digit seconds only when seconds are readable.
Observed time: 12.51
